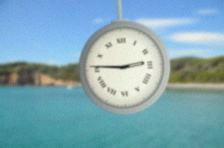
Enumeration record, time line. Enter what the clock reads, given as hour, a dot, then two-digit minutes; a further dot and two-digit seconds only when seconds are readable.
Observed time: 2.46
